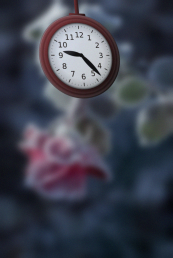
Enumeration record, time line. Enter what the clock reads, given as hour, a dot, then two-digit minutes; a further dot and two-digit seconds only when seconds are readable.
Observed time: 9.23
